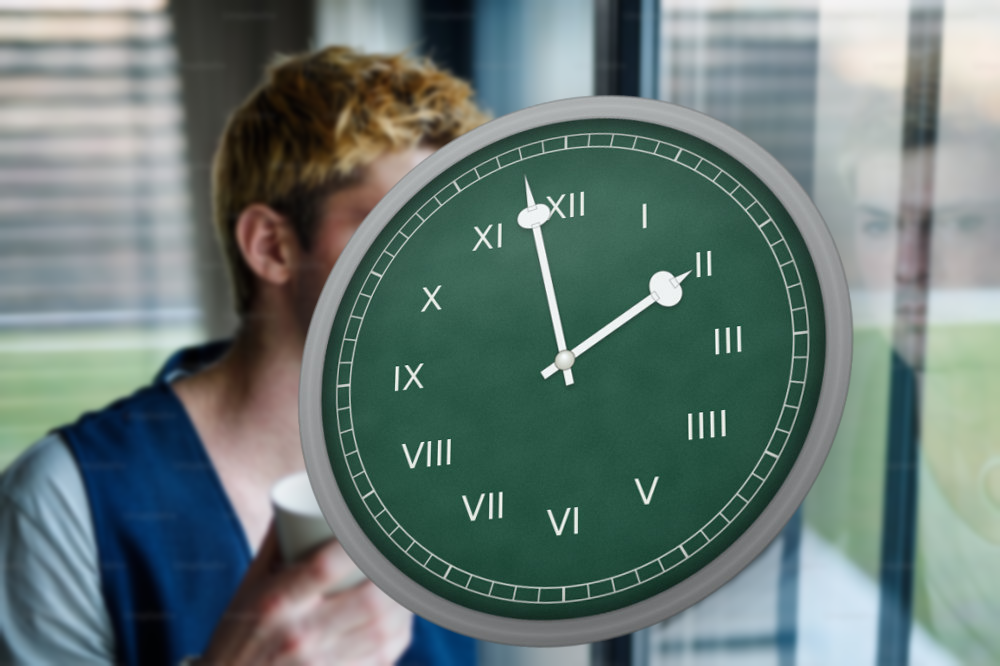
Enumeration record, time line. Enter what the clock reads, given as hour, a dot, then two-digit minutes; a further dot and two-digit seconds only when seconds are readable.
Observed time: 1.58
